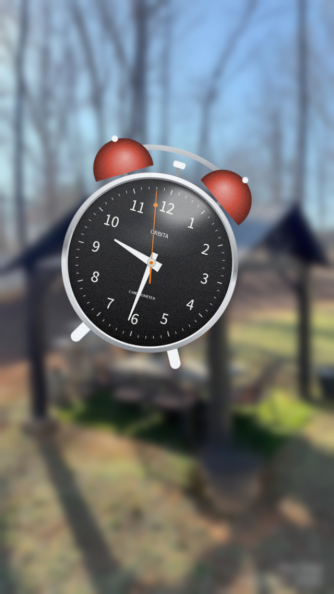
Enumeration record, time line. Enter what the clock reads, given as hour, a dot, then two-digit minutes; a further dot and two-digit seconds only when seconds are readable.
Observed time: 9.30.58
